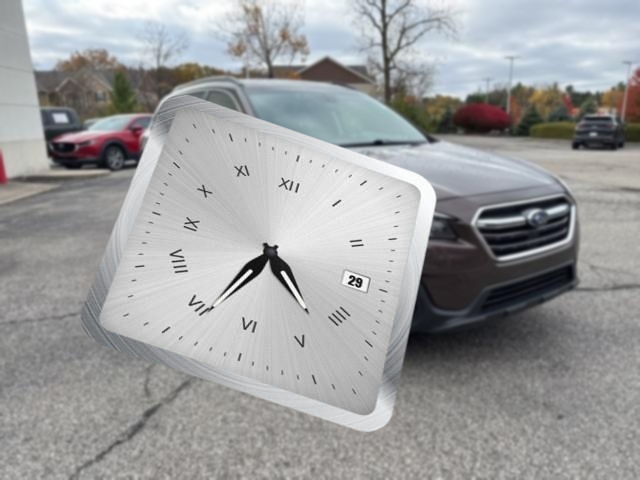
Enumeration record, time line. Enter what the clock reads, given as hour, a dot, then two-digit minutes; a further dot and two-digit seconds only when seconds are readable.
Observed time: 4.34
